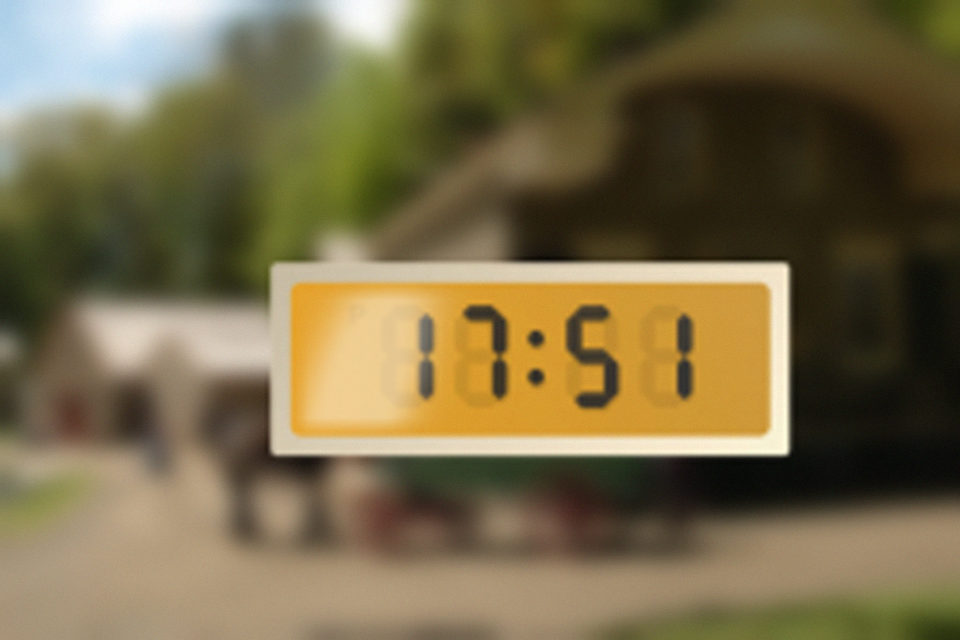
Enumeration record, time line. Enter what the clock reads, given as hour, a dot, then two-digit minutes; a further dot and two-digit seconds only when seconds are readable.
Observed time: 17.51
